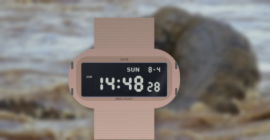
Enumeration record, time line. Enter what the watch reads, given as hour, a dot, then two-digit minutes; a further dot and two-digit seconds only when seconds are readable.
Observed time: 14.48.28
